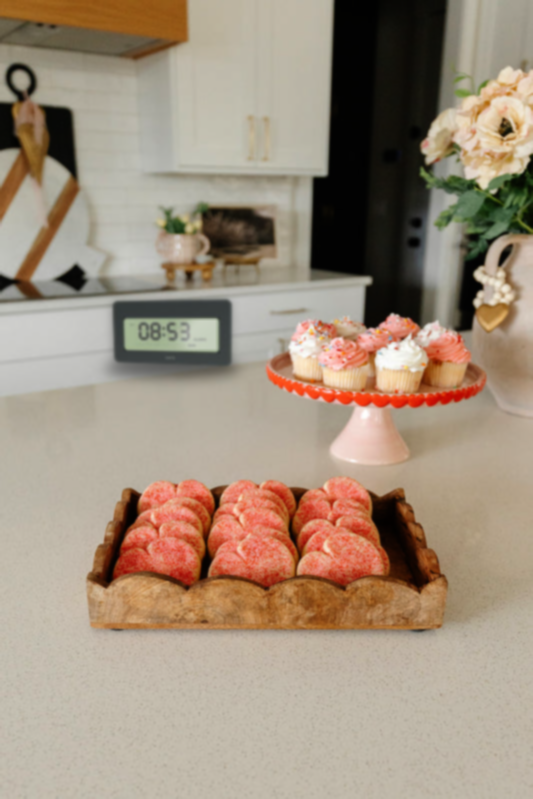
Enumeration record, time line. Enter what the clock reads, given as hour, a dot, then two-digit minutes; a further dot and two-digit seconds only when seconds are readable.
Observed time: 8.53
